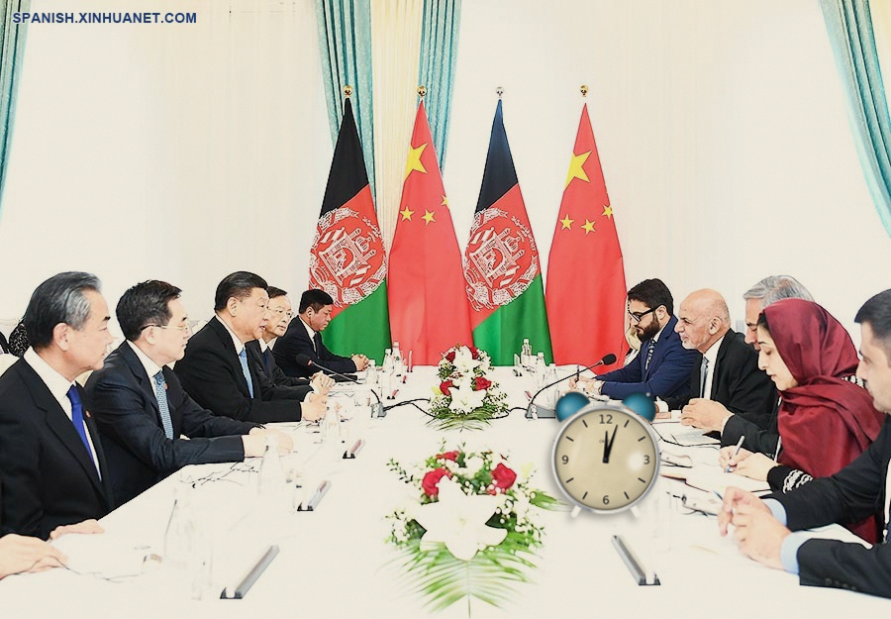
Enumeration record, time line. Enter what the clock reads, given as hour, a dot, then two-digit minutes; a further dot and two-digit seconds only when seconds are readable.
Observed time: 12.03
